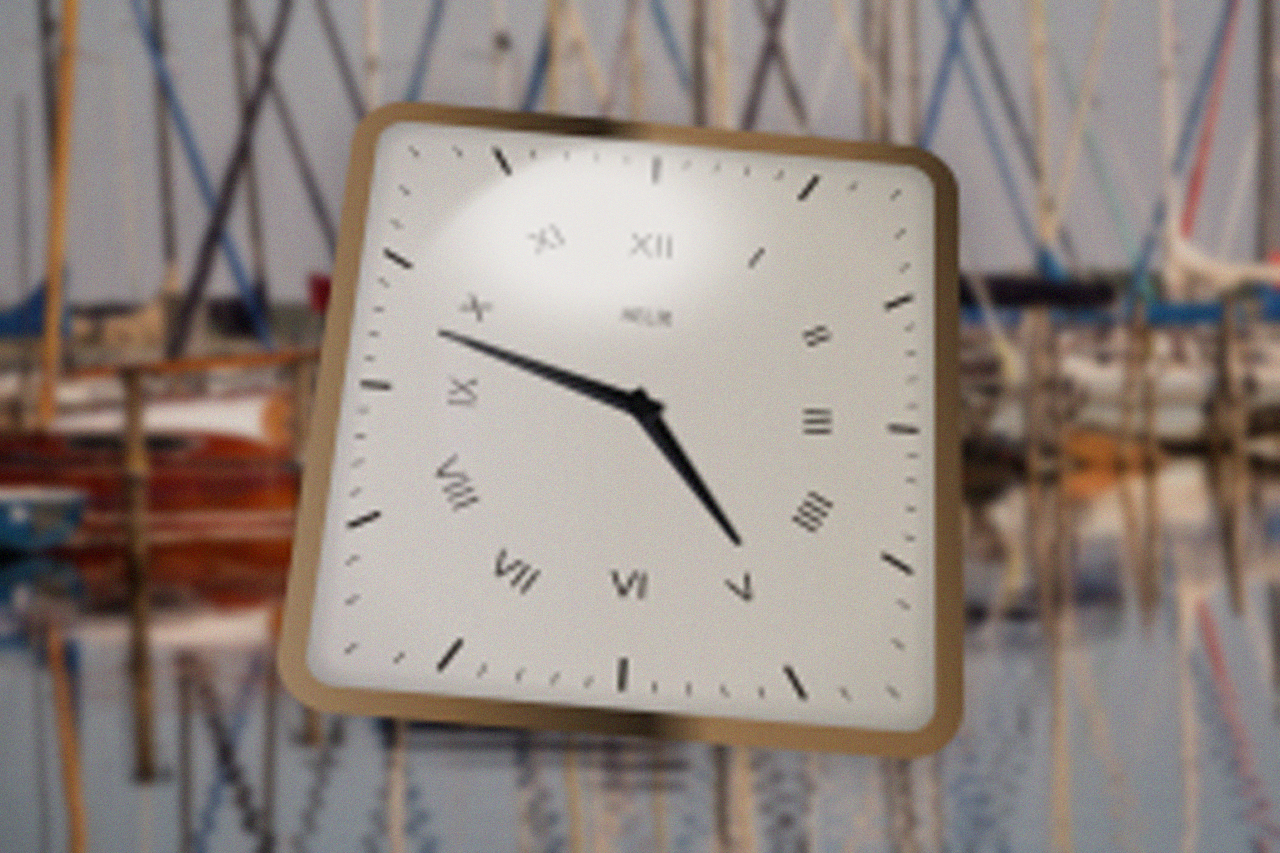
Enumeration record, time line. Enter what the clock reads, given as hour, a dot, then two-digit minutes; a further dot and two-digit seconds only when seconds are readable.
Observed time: 4.48
